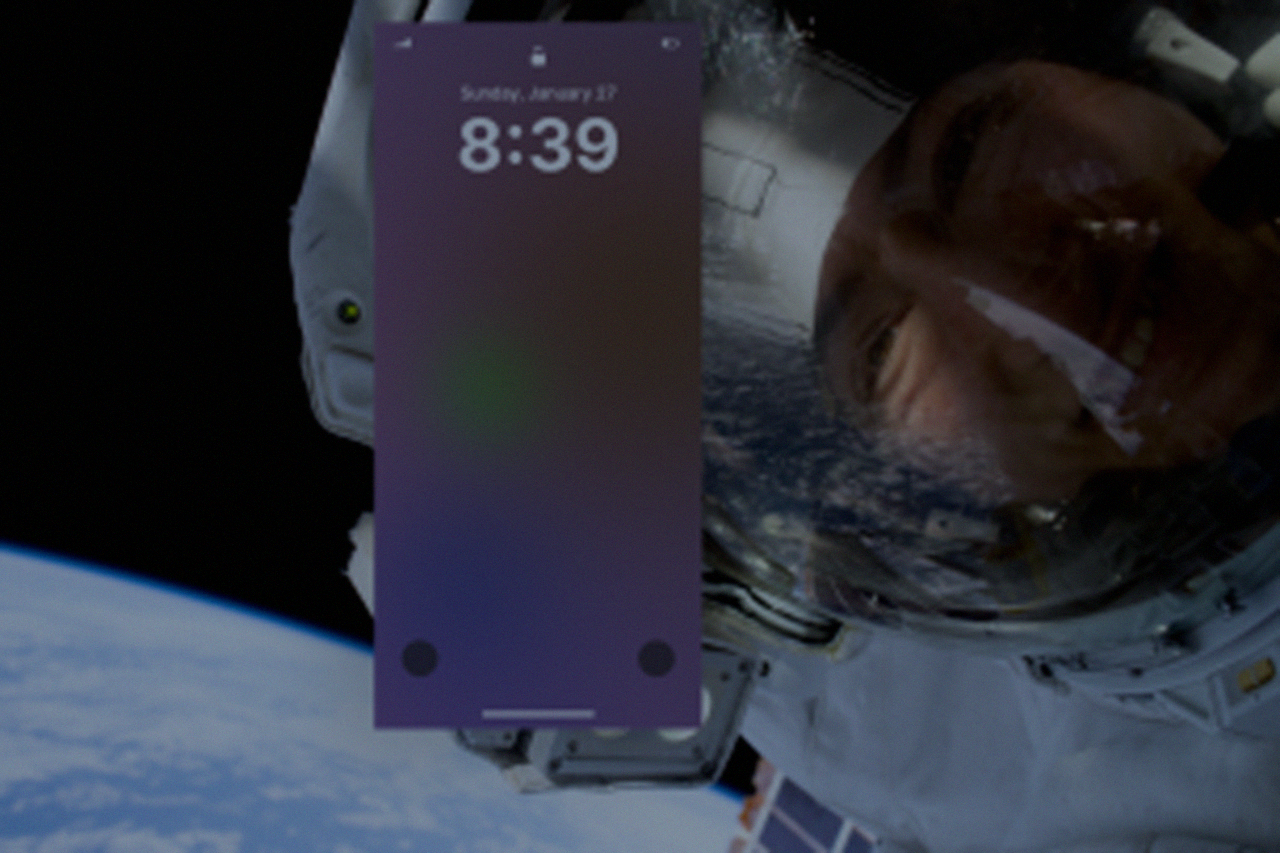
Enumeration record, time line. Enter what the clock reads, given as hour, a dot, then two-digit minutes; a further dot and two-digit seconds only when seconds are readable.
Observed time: 8.39
